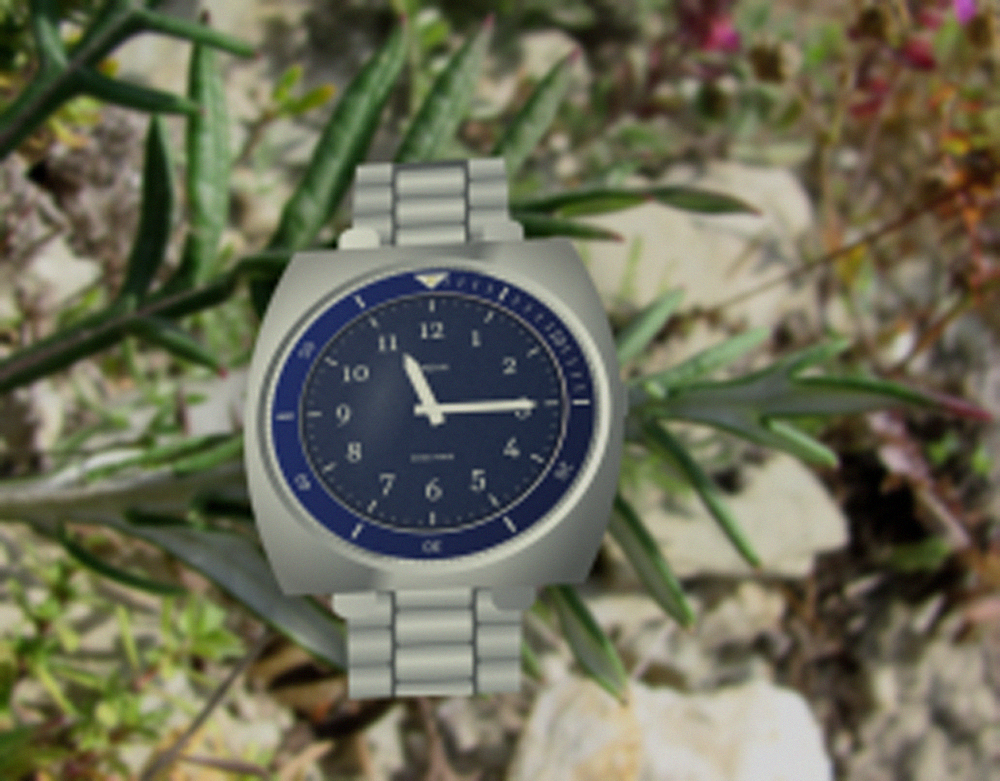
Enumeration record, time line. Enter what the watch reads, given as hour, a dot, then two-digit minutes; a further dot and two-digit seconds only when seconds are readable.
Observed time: 11.15
